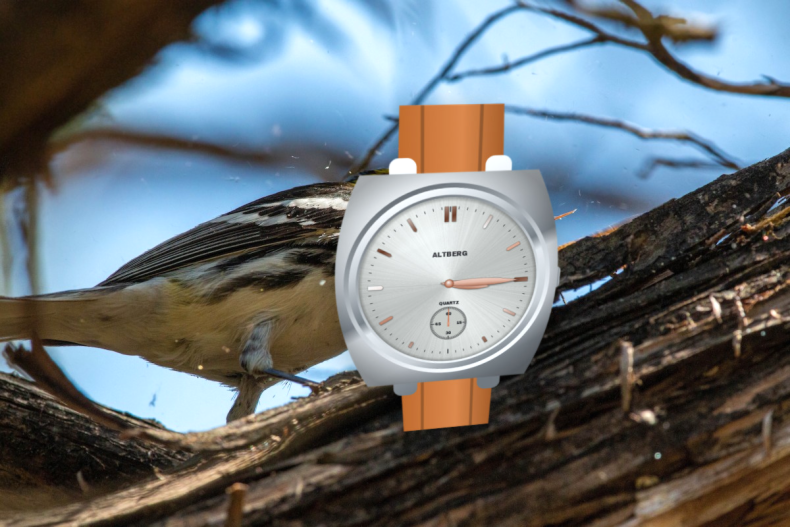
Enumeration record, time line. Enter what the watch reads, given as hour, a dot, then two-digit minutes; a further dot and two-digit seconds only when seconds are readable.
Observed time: 3.15
